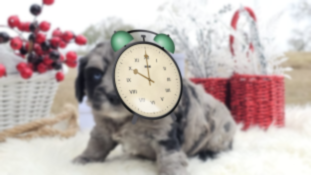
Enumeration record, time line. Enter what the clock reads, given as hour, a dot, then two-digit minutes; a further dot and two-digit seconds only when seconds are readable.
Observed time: 10.00
